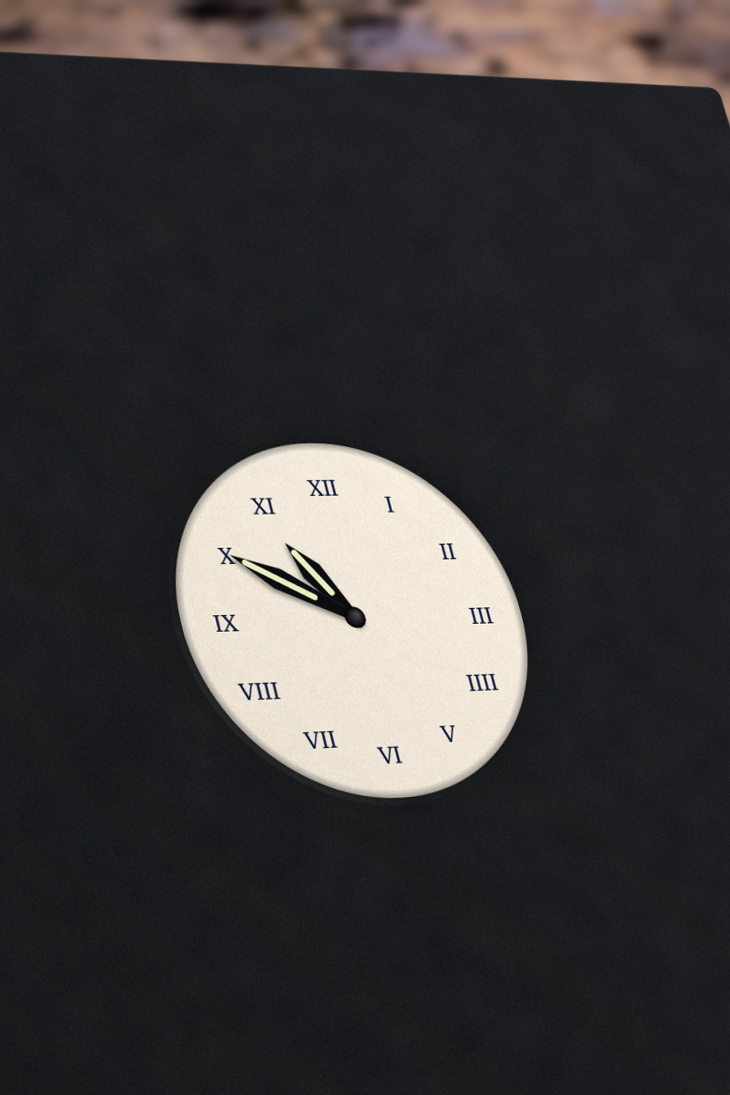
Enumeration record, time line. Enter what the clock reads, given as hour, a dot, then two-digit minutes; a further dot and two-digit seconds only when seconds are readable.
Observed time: 10.50
